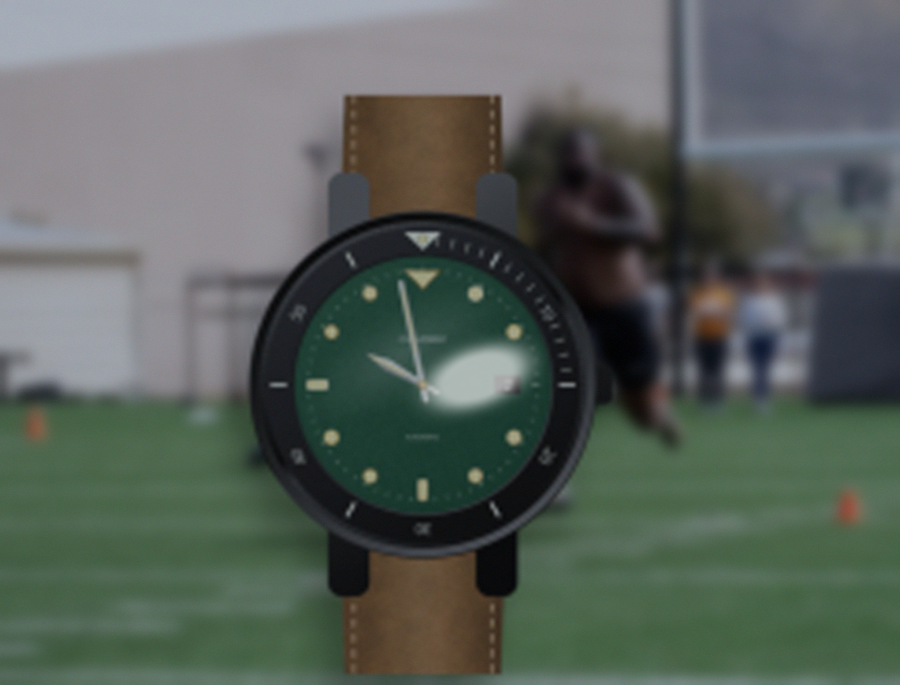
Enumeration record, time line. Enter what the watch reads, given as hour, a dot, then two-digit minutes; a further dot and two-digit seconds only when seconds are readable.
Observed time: 9.58
